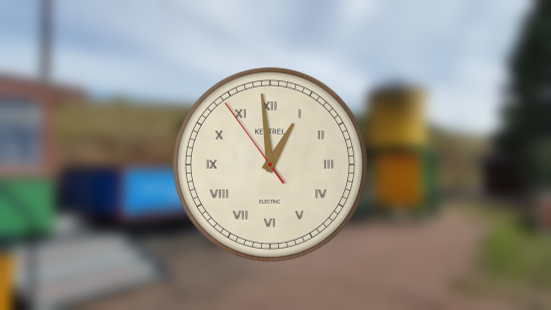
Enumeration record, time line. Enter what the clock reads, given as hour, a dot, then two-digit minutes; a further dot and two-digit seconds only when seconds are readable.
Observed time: 12.58.54
